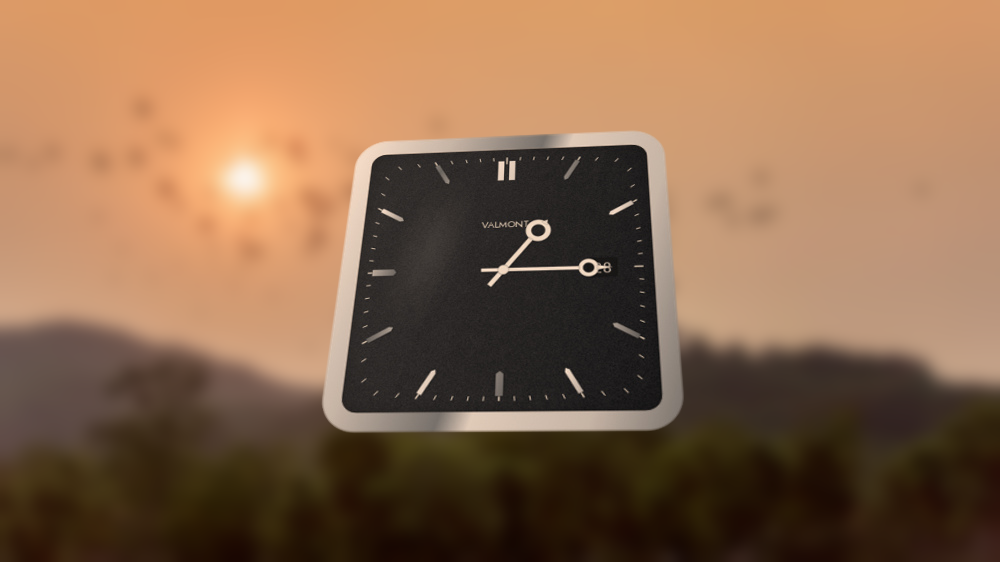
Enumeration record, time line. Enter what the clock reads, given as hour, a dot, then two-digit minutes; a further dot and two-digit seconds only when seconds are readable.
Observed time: 1.15
